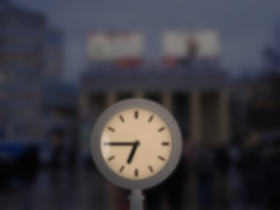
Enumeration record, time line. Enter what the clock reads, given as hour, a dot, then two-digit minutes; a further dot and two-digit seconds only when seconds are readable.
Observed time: 6.45
